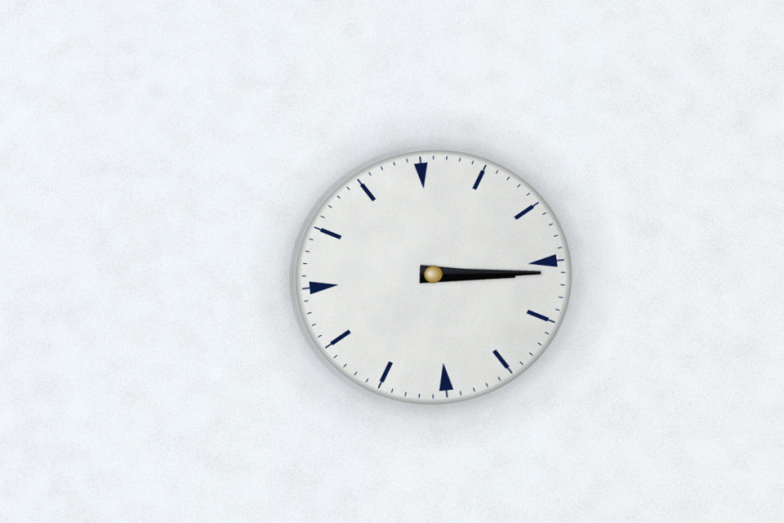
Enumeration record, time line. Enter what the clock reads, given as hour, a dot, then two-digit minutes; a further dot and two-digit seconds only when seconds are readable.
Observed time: 3.16
